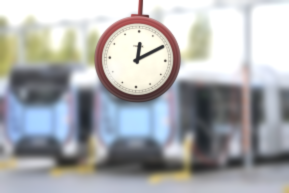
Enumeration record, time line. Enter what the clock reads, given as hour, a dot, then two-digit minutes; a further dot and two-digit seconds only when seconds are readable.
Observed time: 12.10
